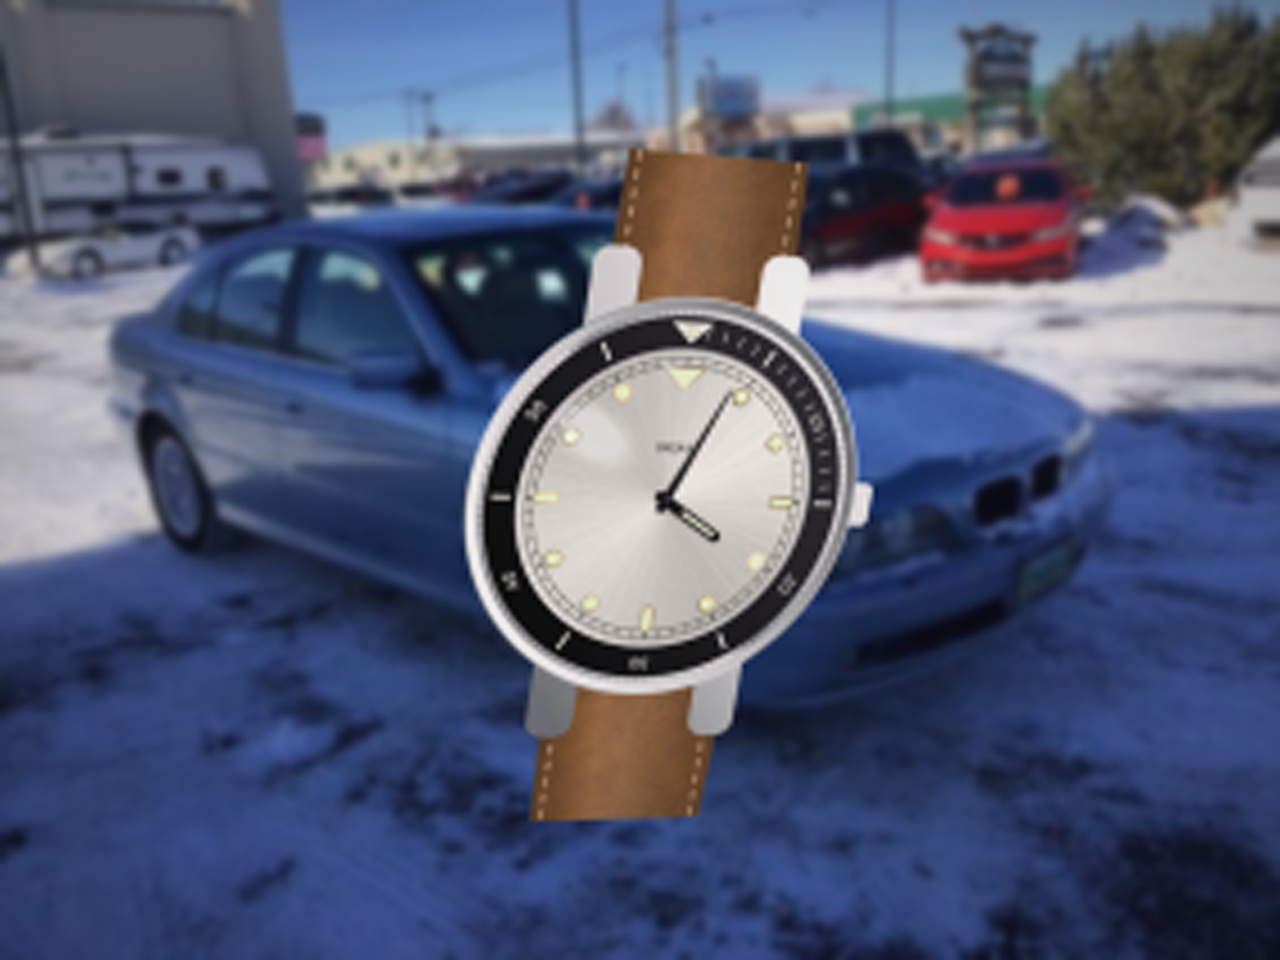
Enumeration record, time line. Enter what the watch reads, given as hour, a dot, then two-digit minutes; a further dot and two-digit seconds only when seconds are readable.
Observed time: 4.04
